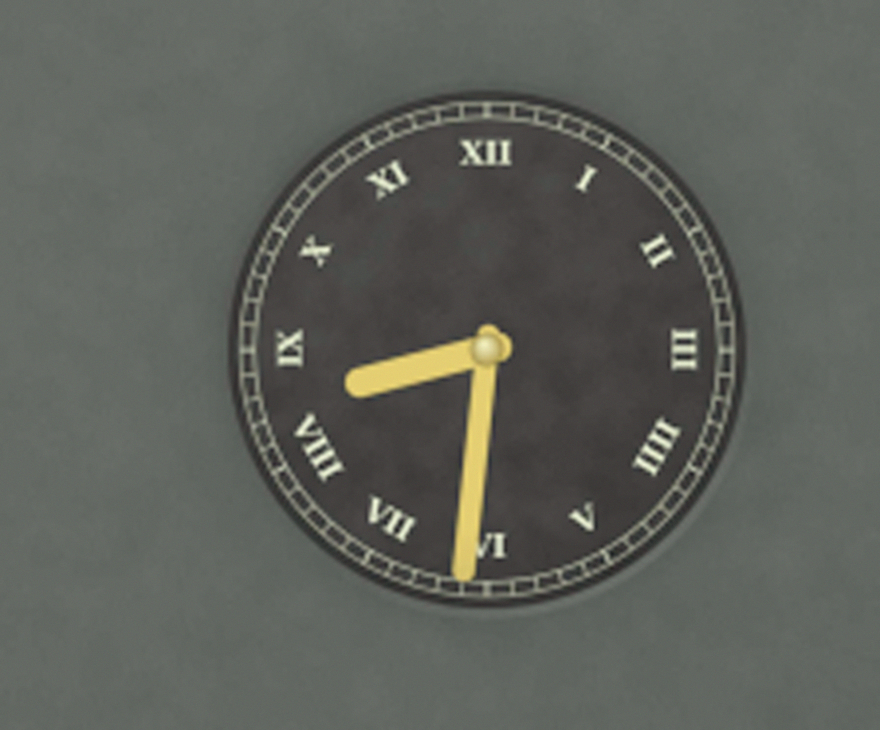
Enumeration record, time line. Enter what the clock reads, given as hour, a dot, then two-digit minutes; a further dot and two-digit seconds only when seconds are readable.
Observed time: 8.31
